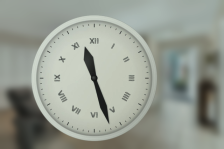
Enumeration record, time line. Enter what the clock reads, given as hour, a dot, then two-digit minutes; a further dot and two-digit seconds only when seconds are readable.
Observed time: 11.27
